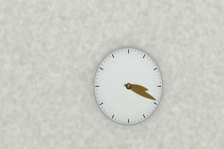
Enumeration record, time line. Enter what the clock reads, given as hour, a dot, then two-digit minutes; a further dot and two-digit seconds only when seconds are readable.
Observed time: 3.19
